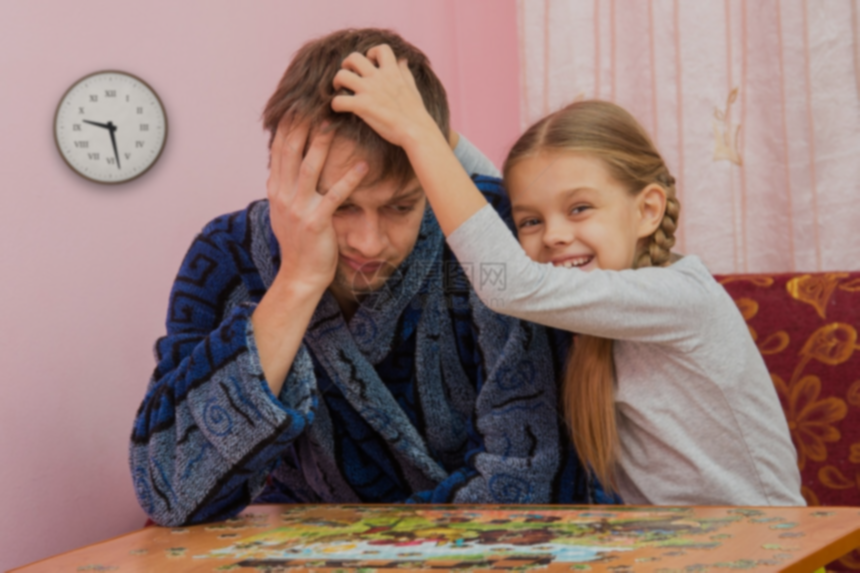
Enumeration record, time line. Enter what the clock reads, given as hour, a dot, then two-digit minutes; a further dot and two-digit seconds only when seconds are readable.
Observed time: 9.28
